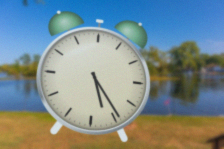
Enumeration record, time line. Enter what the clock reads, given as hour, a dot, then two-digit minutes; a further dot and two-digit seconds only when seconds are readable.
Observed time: 5.24
